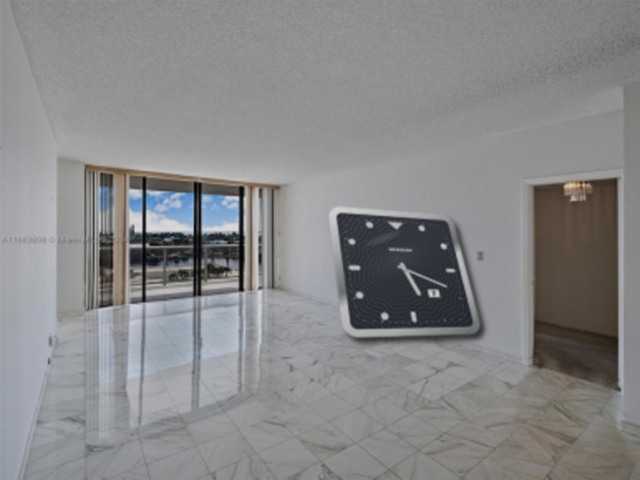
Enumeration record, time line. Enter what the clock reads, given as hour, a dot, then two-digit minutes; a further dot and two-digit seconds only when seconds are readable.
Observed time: 5.19
